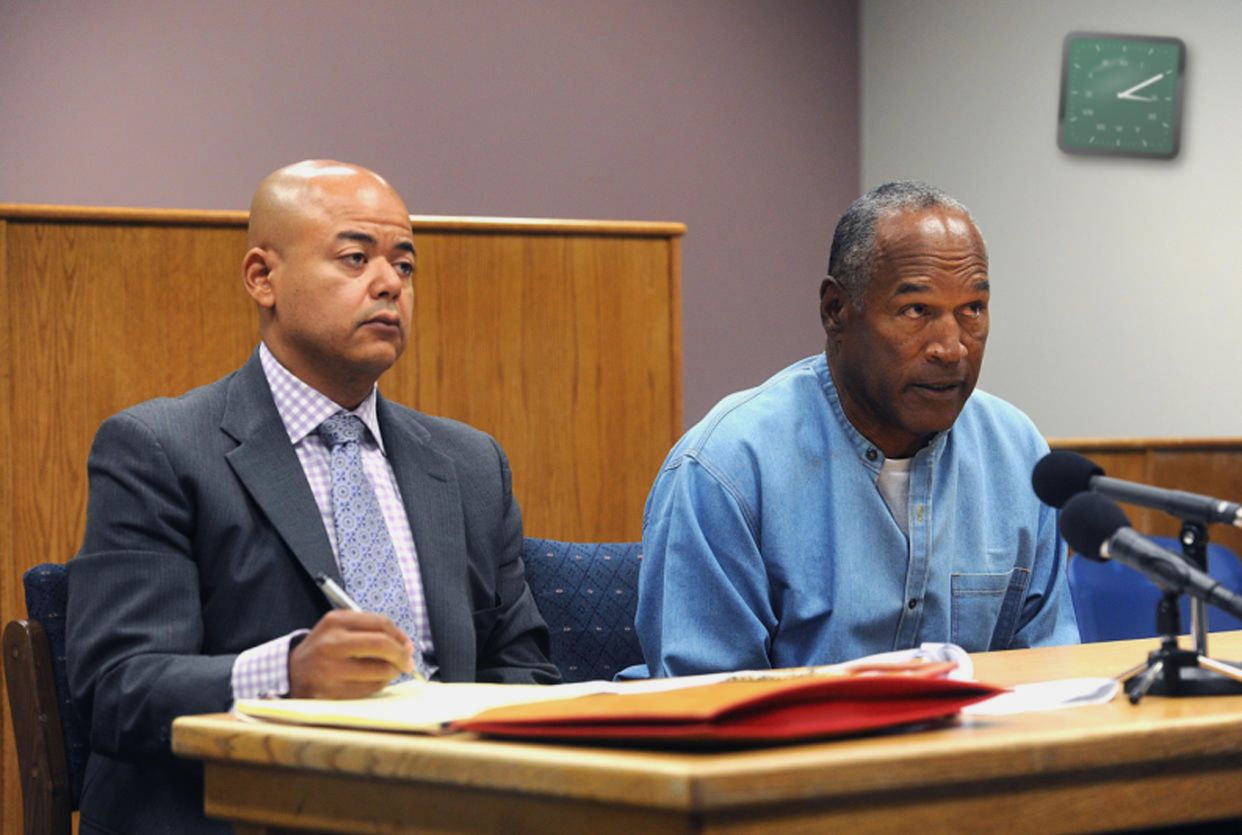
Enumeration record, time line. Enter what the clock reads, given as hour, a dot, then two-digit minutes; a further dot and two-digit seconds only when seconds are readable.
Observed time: 3.10
